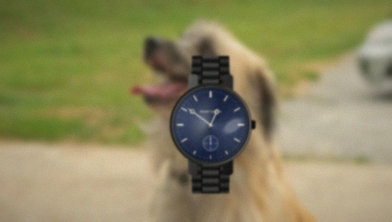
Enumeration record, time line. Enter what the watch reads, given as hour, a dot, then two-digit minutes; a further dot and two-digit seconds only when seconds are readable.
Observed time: 12.51
